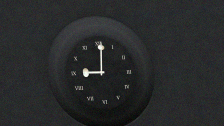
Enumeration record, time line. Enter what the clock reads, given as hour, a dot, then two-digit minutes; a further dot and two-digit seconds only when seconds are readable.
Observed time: 9.01
